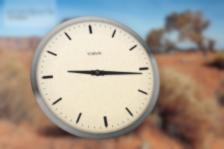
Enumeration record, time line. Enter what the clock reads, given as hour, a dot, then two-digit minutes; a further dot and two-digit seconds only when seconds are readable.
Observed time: 9.16
